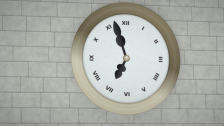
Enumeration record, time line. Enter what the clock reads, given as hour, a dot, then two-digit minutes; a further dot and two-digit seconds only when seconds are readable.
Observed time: 6.57
